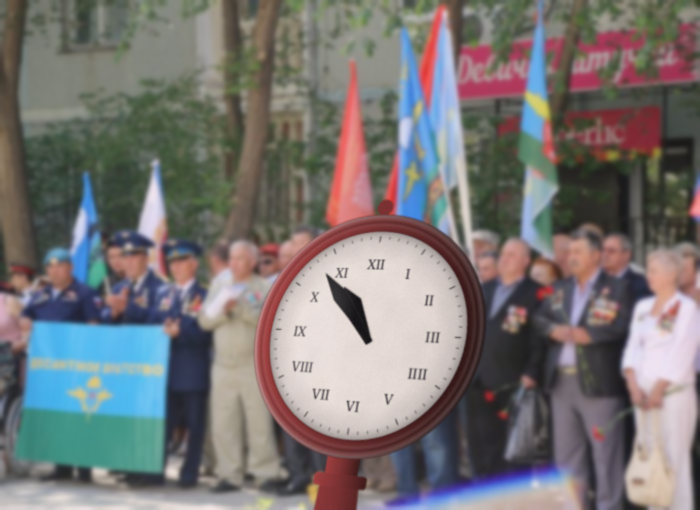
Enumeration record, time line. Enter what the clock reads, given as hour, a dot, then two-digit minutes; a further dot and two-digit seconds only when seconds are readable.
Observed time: 10.53
